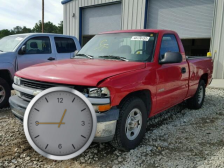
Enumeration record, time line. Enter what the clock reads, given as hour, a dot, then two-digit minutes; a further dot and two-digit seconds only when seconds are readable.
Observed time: 12.45
